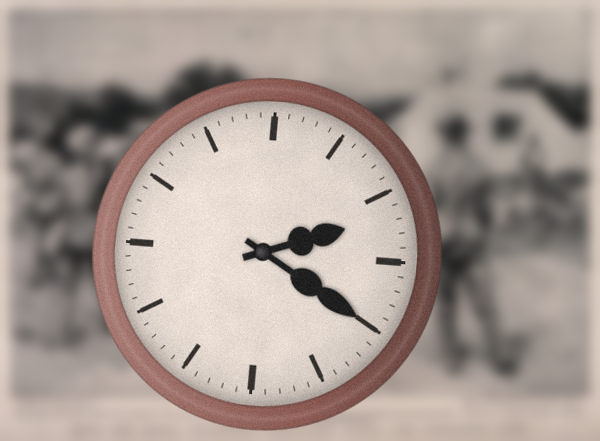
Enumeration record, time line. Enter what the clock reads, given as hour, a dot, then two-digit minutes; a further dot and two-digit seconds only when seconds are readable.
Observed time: 2.20
